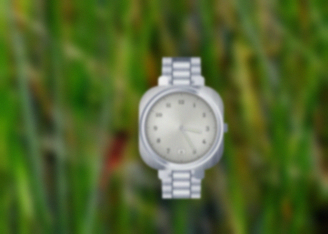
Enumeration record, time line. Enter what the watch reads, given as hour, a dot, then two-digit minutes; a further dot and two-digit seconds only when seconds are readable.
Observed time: 3.25
